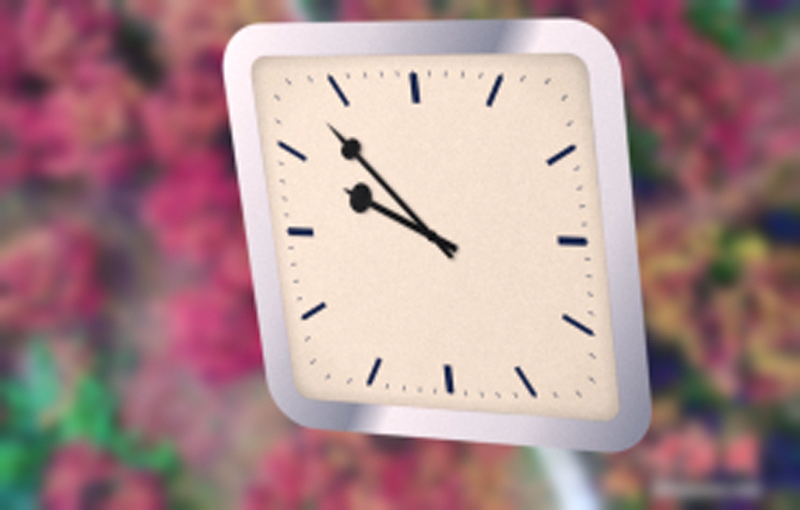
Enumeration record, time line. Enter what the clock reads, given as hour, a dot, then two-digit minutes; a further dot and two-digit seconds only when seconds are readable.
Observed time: 9.53
